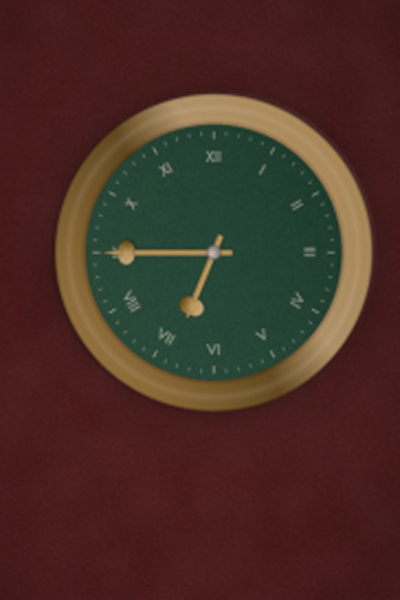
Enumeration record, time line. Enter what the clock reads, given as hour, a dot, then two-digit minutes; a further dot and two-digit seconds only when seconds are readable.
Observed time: 6.45
